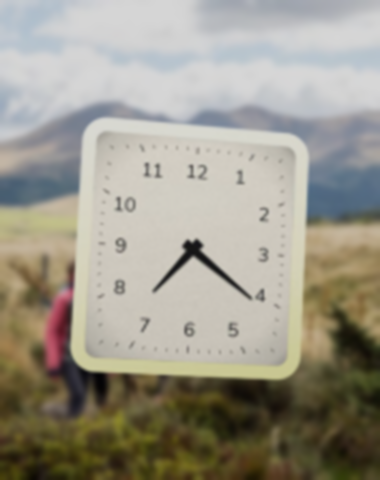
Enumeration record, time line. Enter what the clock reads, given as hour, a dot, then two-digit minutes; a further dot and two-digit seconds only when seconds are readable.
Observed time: 7.21
